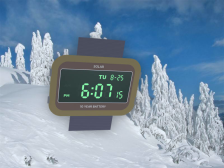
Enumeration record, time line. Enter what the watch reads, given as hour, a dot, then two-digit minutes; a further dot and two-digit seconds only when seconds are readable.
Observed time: 6.07.15
